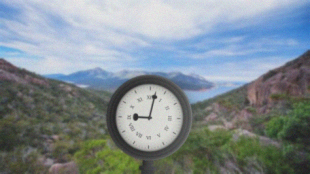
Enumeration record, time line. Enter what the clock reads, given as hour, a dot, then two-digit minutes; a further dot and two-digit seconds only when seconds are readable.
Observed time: 9.02
